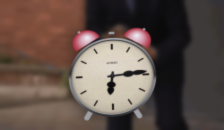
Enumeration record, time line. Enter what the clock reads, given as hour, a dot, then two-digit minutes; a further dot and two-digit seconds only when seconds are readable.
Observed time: 6.14
